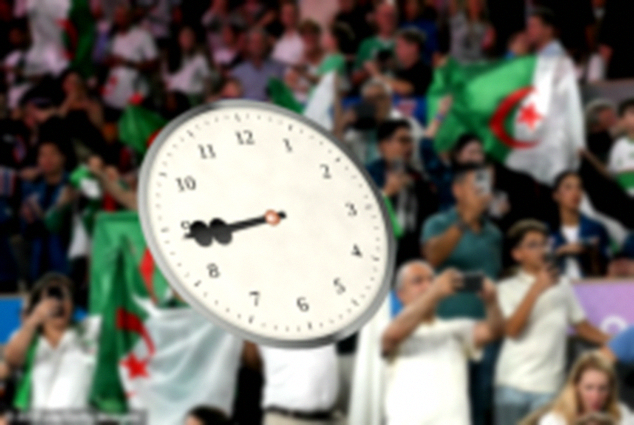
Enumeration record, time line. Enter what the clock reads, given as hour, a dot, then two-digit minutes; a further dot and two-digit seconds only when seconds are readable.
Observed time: 8.44
